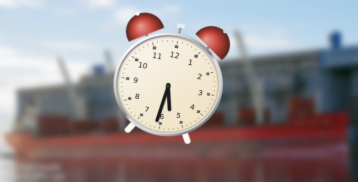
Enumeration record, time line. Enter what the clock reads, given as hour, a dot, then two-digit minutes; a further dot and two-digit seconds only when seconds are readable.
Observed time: 5.31
